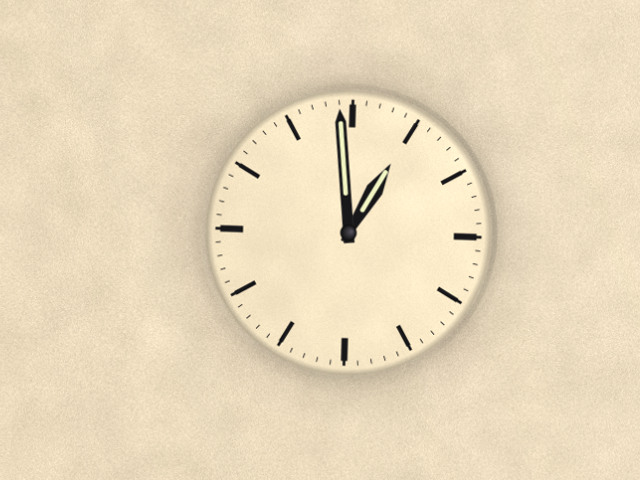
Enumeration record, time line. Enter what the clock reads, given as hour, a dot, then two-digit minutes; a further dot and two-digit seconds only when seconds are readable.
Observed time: 12.59
